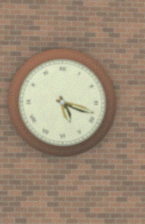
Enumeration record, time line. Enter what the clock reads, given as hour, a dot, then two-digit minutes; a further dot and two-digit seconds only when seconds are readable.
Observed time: 5.18
